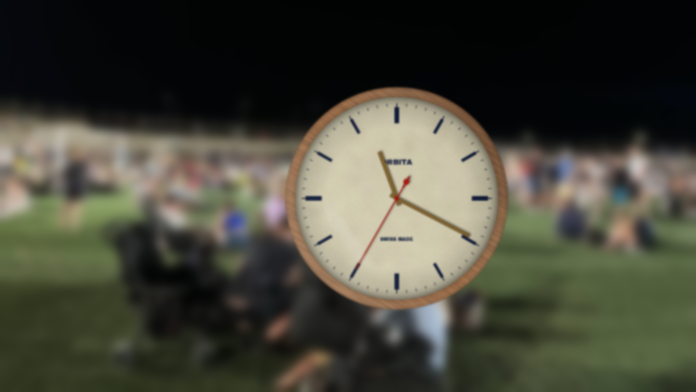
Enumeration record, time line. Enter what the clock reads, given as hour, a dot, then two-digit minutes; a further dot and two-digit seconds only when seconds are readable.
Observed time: 11.19.35
